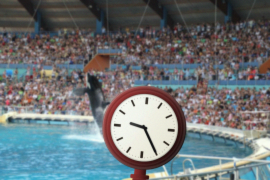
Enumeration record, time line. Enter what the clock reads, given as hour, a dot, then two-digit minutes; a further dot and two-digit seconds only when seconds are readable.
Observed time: 9.25
